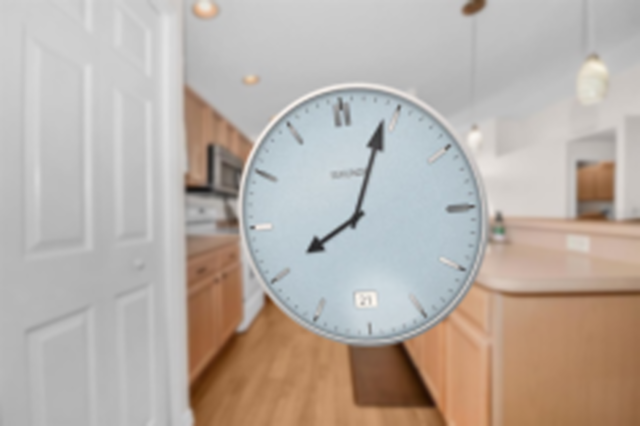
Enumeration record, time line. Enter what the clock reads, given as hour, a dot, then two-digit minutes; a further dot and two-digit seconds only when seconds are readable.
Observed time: 8.04
